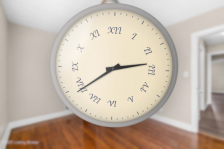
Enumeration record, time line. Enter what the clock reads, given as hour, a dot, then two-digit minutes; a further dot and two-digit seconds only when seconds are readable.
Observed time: 2.39
